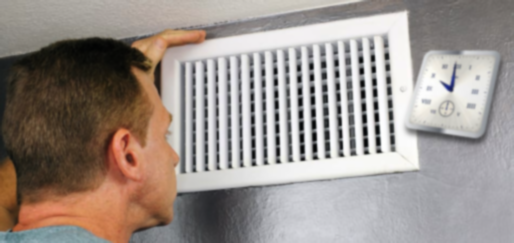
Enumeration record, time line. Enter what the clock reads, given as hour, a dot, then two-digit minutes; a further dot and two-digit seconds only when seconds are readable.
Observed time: 9.59
